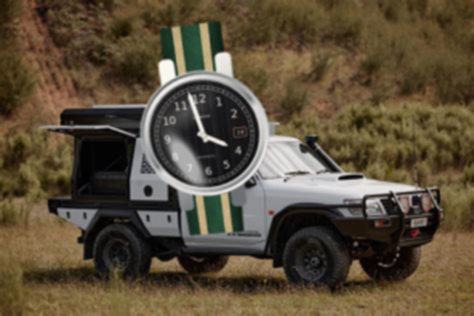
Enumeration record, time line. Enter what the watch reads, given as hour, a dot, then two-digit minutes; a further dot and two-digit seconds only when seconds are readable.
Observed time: 3.58
